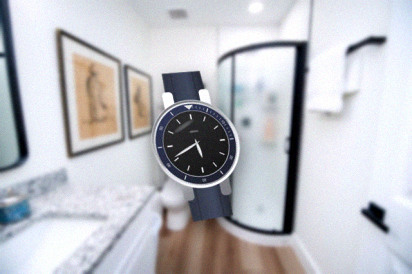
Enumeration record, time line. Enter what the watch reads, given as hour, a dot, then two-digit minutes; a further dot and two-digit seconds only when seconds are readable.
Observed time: 5.41
